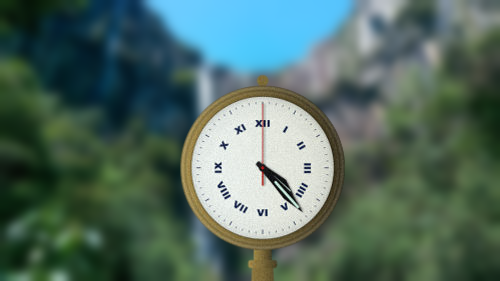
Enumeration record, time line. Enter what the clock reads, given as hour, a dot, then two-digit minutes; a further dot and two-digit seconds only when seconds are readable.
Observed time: 4.23.00
